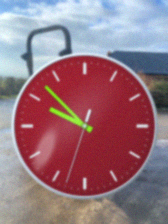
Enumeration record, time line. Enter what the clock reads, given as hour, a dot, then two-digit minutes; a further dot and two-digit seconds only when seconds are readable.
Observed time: 9.52.33
